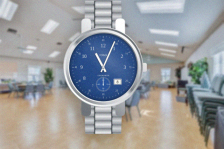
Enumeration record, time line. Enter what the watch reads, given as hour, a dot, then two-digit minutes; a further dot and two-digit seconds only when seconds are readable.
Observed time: 11.04
